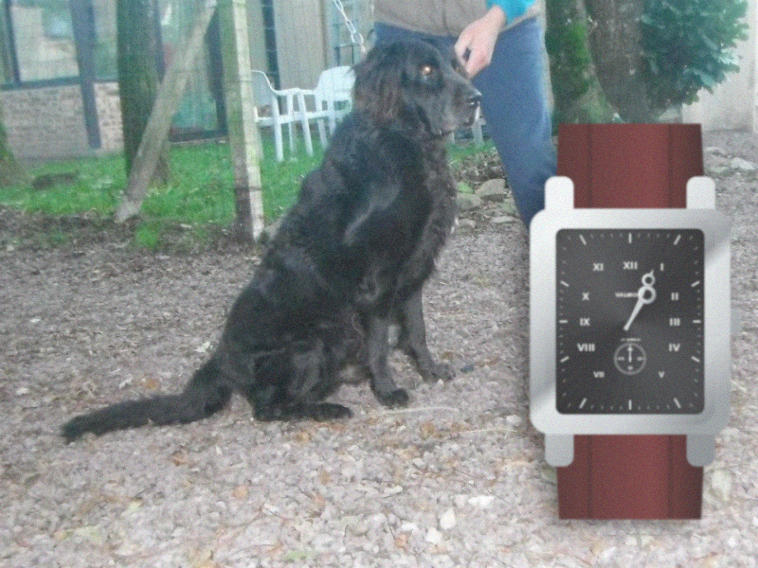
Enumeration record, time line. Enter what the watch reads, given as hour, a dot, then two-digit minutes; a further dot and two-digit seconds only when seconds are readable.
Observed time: 1.04
